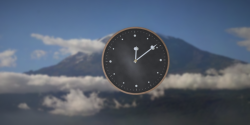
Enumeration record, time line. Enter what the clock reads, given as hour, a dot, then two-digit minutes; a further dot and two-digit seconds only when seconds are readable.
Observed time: 12.09
